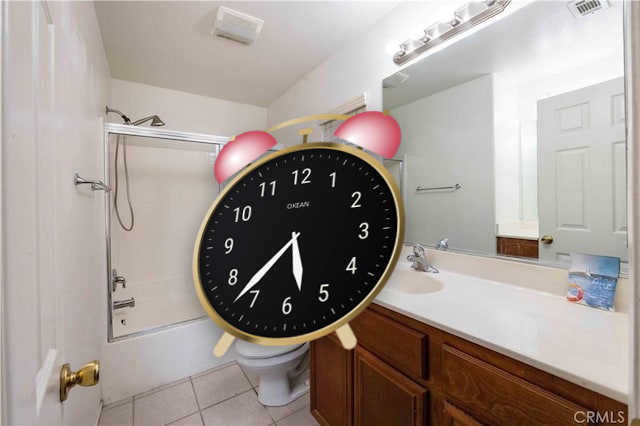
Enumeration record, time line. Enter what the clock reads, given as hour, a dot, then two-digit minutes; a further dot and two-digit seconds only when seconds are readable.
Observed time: 5.37
